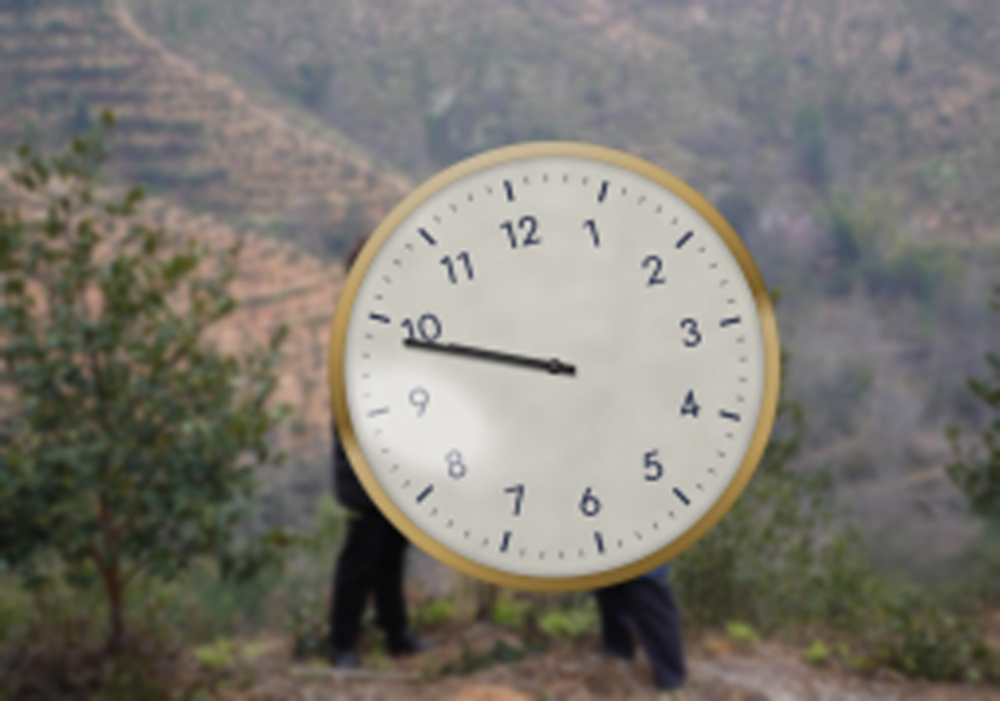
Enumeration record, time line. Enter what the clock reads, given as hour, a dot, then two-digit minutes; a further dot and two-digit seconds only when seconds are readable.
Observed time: 9.49
